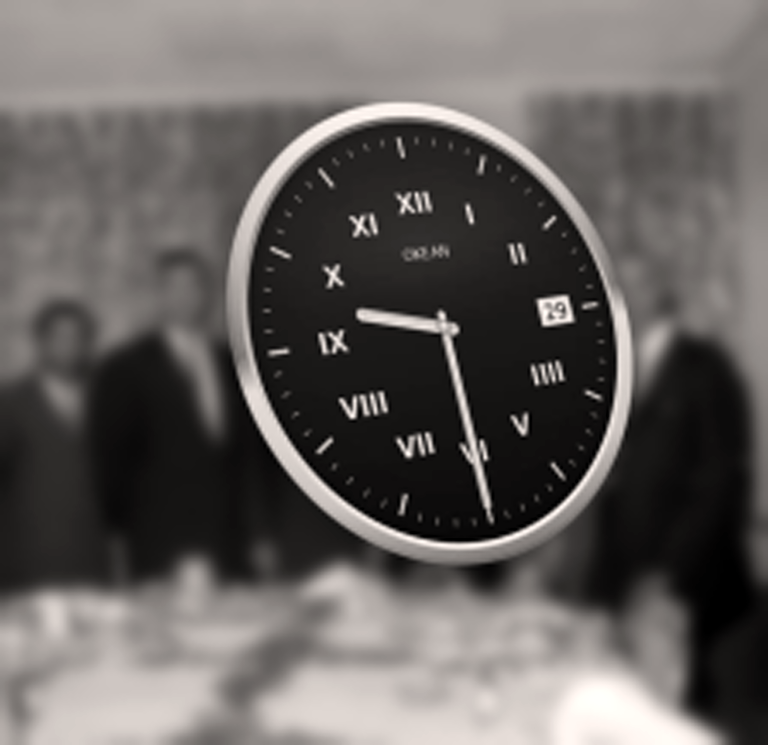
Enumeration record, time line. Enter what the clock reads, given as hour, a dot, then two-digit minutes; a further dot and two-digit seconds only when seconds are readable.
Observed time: 9.30
